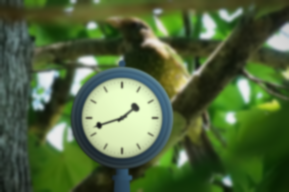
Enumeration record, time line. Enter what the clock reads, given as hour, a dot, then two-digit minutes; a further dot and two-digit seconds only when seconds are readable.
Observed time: 1.42
